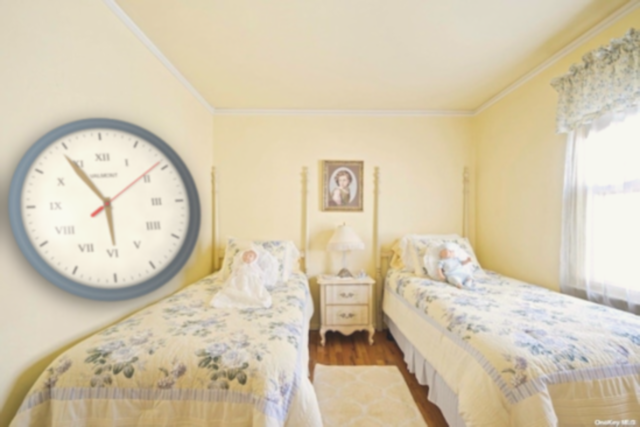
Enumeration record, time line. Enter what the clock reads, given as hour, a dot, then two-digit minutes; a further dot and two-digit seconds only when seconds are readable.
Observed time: 5.54.09
